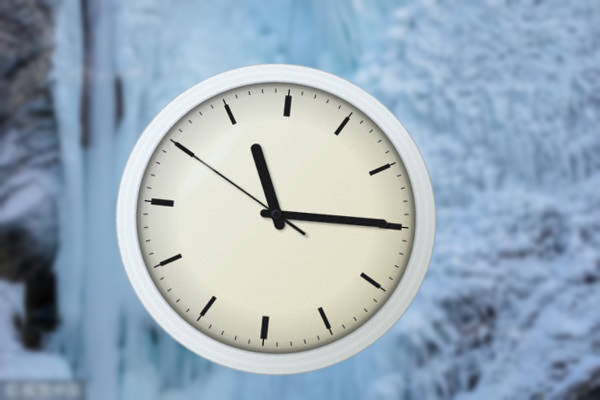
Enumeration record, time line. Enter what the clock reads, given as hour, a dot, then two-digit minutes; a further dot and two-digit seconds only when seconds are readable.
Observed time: 11.14.50
